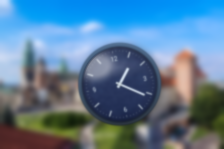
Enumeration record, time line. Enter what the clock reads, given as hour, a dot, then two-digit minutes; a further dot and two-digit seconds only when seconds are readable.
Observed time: 1.21
